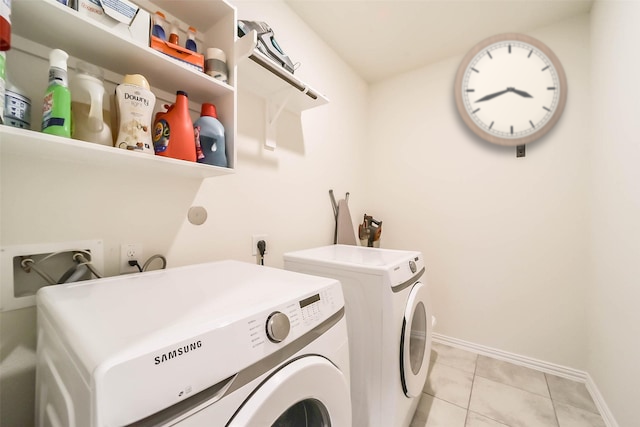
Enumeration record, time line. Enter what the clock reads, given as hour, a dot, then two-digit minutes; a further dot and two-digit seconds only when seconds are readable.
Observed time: 3.42
